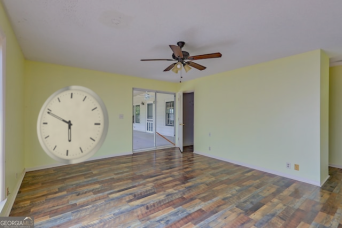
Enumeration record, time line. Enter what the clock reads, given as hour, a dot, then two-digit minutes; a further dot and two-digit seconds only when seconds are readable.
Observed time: 5.49
